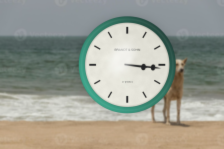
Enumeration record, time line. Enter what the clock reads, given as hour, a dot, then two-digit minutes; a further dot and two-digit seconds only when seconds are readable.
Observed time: 3.16
